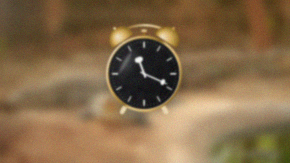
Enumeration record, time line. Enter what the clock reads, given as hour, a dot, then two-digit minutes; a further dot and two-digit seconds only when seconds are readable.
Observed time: 11.19
